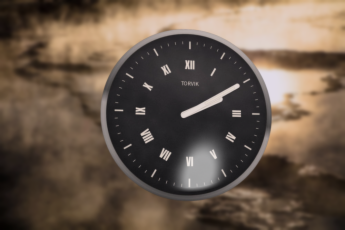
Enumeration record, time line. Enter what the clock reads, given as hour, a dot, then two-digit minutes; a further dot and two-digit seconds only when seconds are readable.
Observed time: 2.10
